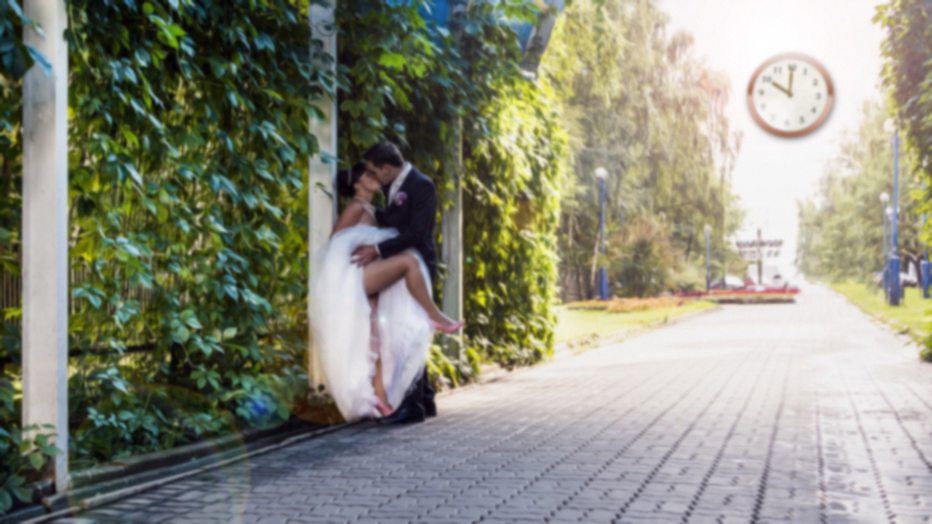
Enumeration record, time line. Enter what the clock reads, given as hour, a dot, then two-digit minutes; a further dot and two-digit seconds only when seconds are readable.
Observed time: 10.00
